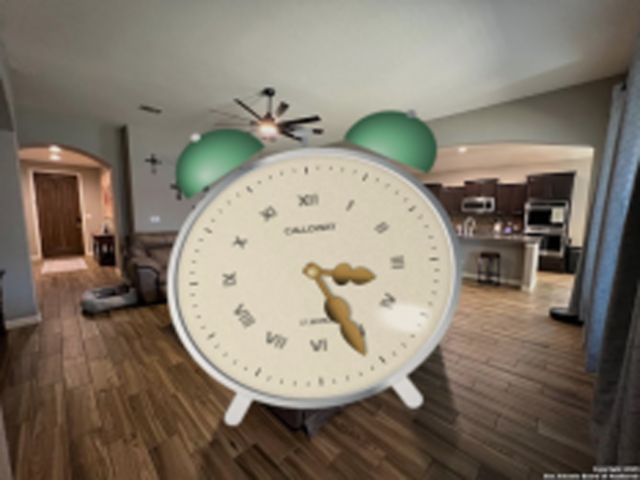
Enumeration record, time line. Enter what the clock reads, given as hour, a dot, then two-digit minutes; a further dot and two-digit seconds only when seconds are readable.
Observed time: 3.26
